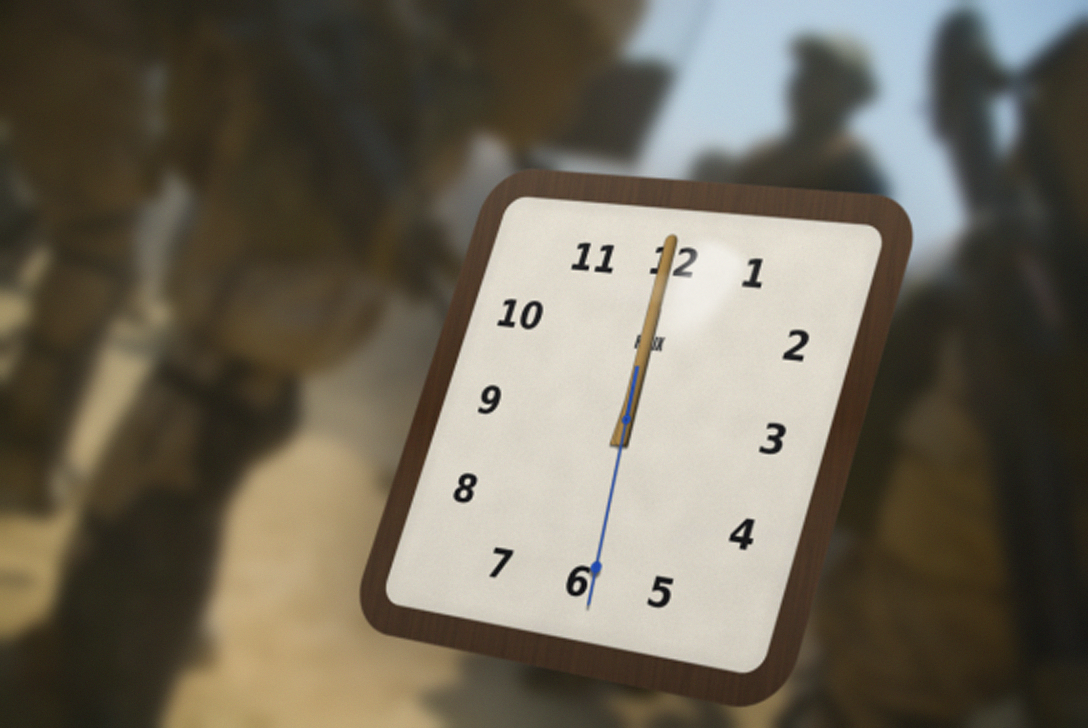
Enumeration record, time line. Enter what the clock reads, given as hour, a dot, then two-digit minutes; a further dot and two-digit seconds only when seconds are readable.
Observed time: 11.59.29
